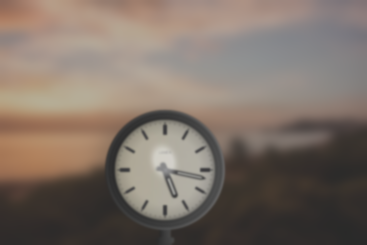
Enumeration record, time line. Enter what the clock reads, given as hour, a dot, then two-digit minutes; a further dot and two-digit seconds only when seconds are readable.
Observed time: 5.17
